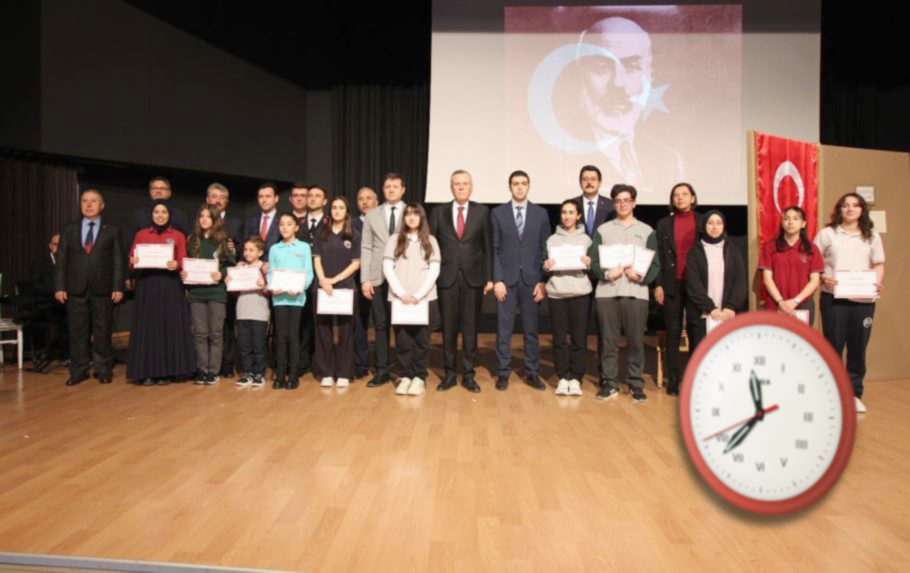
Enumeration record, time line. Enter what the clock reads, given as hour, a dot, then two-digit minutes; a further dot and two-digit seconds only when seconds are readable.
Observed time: 11.37.41
